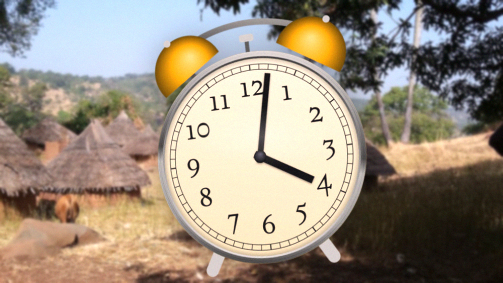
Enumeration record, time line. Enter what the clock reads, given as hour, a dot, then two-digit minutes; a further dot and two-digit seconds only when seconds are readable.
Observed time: 4.02
